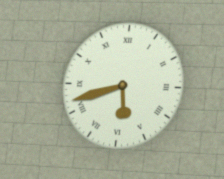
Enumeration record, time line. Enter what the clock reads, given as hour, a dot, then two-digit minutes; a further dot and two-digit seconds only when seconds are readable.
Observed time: 5.42
